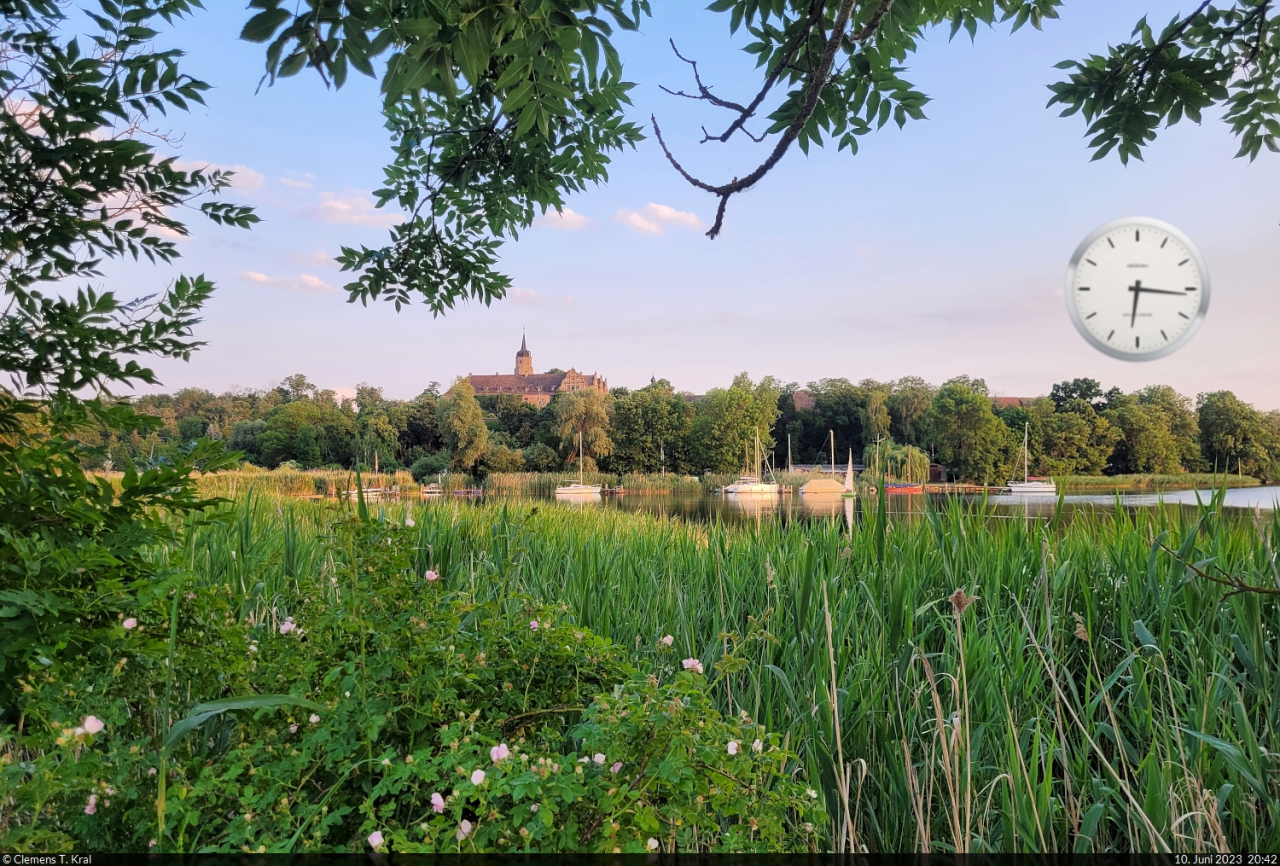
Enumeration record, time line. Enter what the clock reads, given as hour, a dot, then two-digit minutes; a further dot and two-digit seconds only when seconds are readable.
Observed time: 6.16
